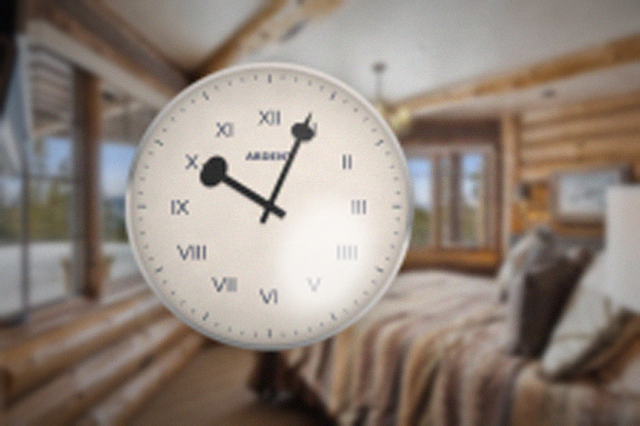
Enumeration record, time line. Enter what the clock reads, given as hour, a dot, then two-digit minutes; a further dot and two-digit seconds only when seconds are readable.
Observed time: 10.04
